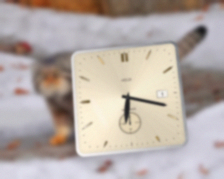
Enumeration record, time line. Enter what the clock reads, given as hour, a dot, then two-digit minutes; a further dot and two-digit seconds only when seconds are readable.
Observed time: 6.18
